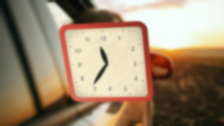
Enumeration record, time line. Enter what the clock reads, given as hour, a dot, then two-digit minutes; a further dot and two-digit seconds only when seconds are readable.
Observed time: 11.36
